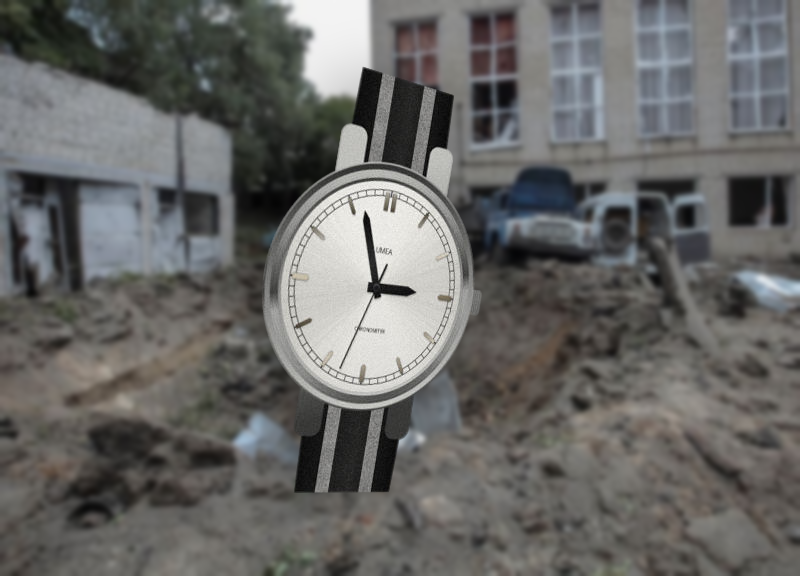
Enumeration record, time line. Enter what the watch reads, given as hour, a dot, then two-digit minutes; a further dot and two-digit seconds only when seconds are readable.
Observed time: 2.56.33
